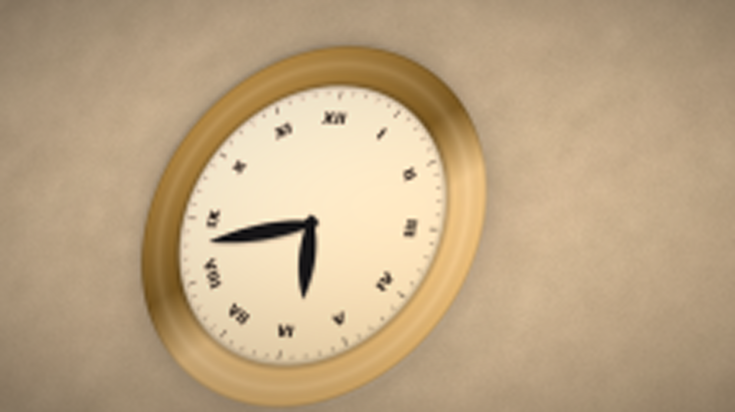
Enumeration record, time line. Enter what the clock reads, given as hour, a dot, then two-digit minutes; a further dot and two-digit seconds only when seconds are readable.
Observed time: 5.43
